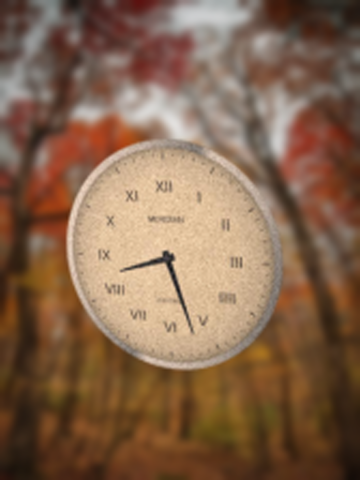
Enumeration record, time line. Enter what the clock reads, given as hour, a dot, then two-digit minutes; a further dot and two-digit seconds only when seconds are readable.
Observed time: 8.27
